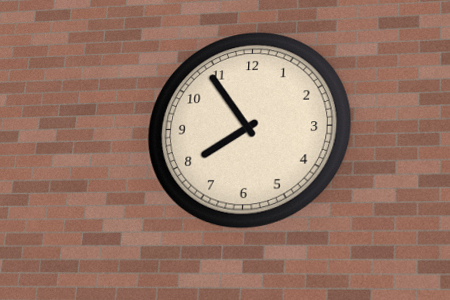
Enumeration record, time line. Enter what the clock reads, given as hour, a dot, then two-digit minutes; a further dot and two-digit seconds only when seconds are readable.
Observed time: 7.54
